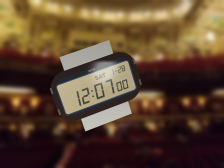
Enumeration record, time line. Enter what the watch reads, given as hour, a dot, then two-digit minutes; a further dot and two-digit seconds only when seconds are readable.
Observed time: 12.07.00
